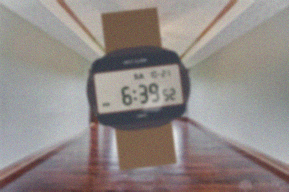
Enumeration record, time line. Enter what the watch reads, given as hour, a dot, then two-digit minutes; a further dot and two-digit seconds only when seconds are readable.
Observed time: 6.39.52
